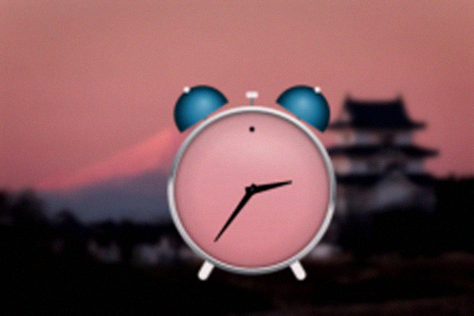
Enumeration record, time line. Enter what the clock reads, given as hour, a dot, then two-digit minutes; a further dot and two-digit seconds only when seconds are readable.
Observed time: 2.36
